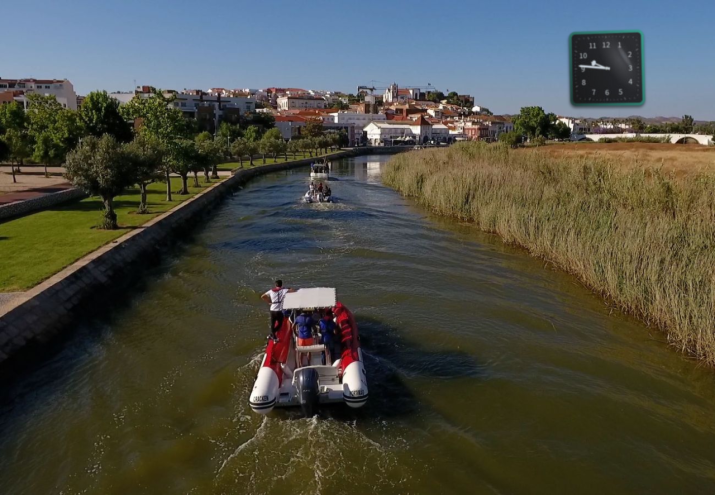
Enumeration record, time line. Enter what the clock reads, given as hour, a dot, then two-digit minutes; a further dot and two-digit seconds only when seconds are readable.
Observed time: 9.46
